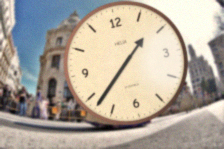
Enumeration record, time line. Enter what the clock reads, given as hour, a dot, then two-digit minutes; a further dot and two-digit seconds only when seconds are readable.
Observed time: 1.38
